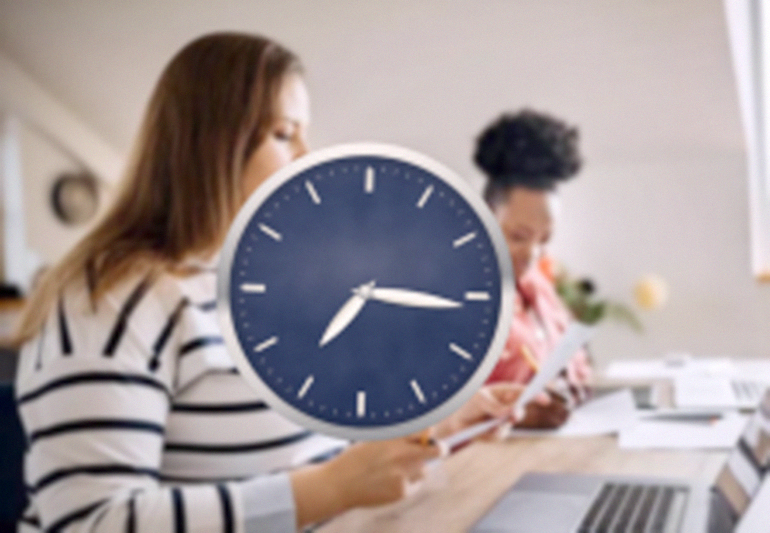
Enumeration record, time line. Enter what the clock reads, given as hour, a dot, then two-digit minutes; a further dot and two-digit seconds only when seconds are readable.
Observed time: 7.16
